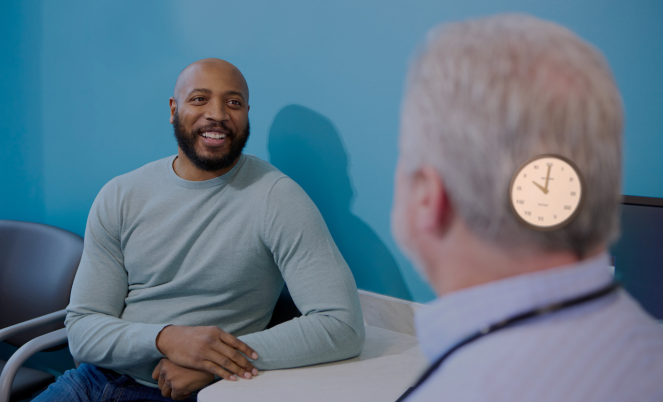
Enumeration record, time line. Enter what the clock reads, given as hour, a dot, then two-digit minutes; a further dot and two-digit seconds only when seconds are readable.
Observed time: 10.00
